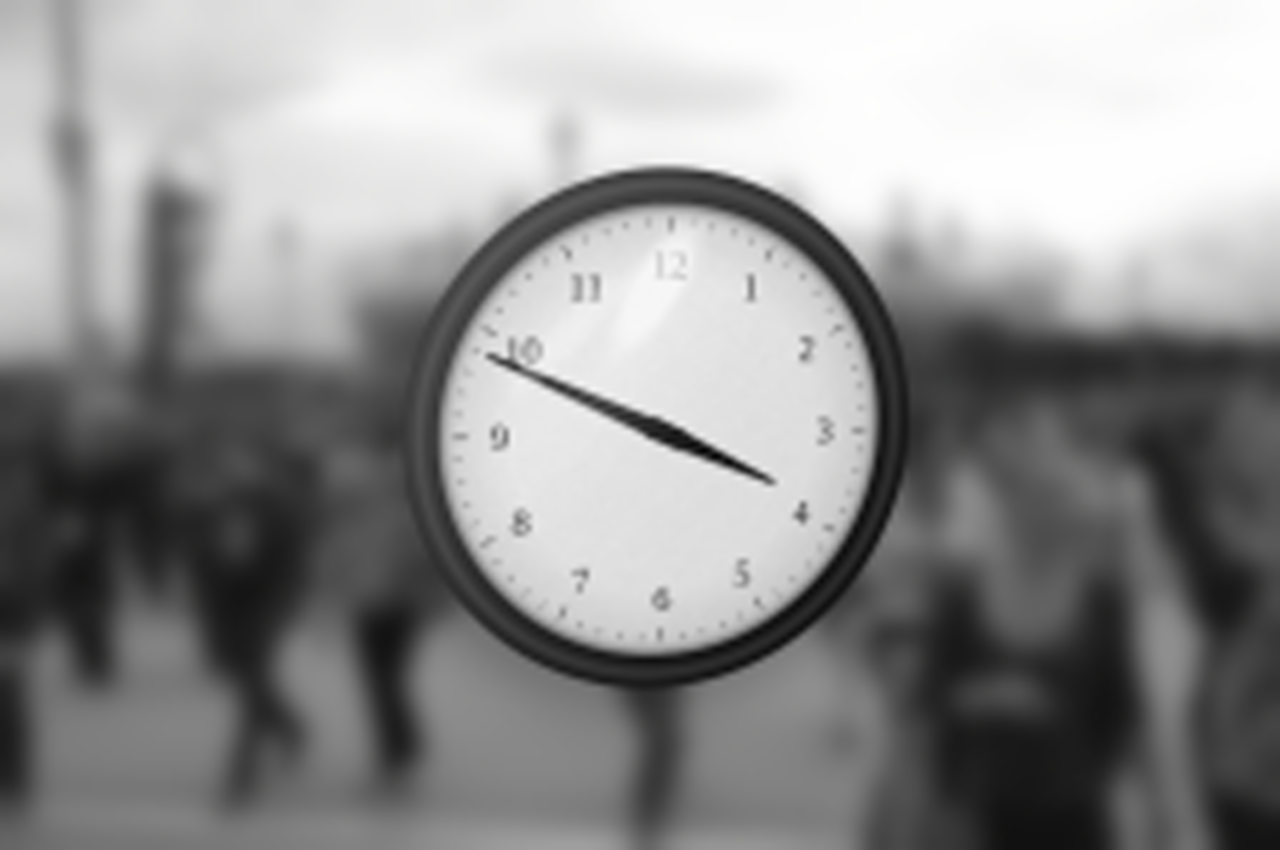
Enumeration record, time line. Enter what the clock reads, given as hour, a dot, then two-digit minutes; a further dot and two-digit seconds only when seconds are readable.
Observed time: 3.49
